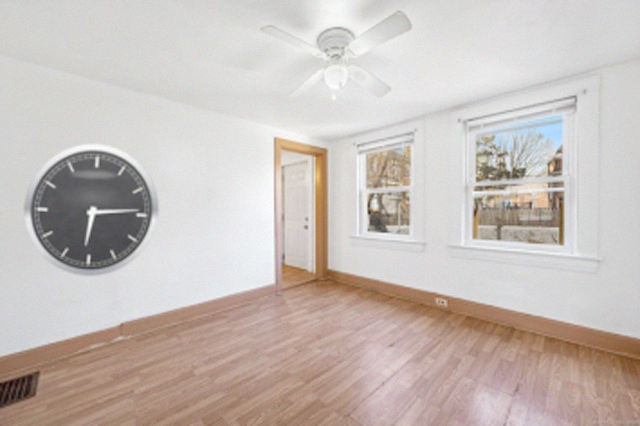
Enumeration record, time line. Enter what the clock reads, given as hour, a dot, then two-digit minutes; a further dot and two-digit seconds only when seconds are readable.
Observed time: 6.14
